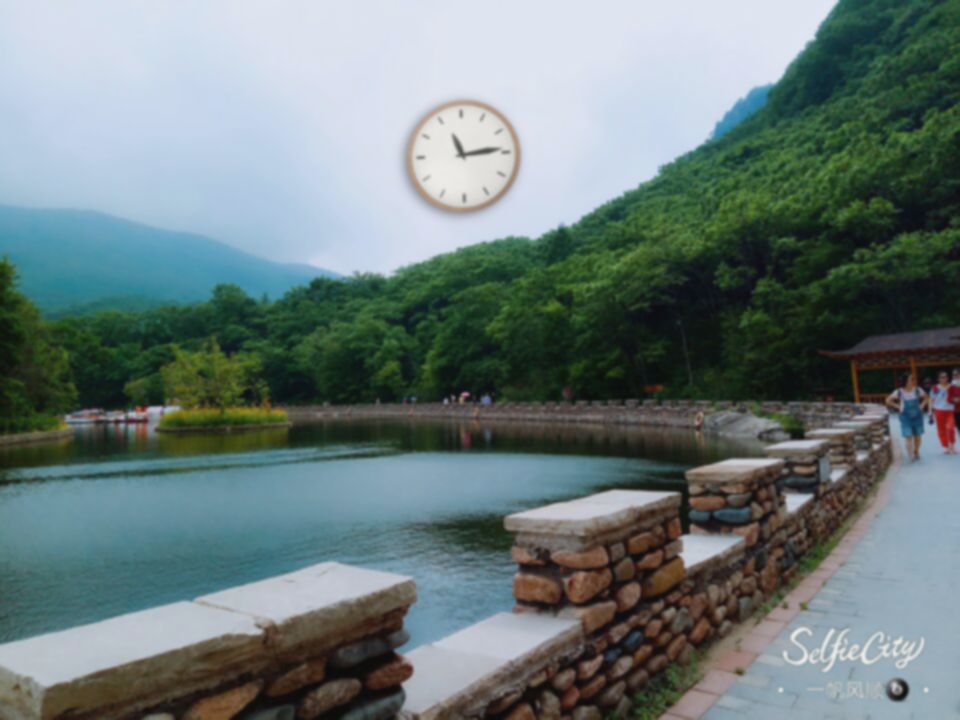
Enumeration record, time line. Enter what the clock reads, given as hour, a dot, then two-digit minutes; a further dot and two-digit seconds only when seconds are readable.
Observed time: 11.14
